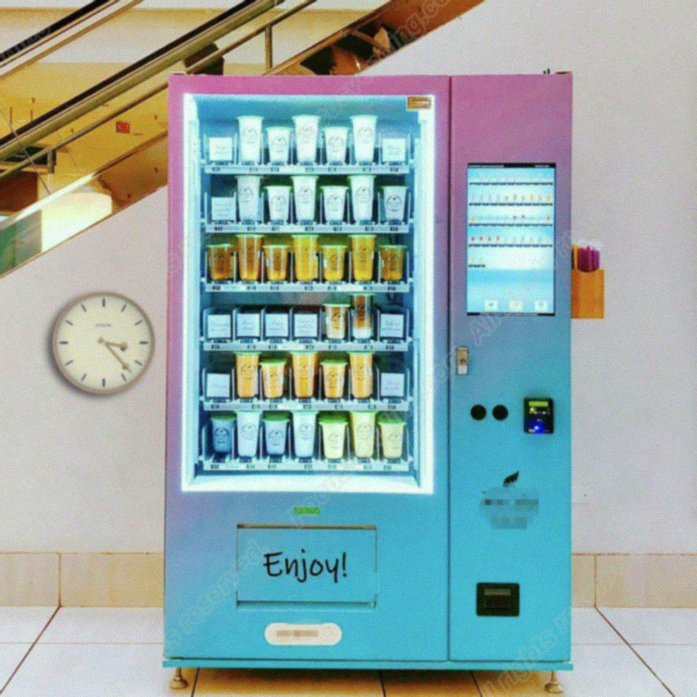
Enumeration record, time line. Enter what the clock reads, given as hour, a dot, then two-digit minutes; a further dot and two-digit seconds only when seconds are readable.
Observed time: 3.23
